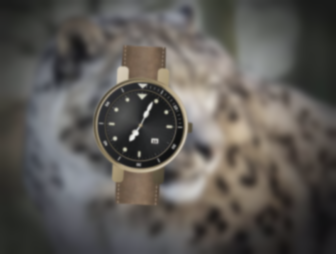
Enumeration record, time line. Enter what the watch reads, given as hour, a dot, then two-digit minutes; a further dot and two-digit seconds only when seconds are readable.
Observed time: 7.04
